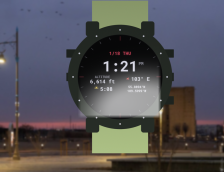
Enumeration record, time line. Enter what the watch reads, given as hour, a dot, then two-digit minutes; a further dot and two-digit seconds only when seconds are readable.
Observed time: 1.21
